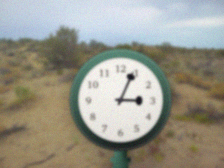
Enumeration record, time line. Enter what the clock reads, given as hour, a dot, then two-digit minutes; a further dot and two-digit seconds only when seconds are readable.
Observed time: 3.04
